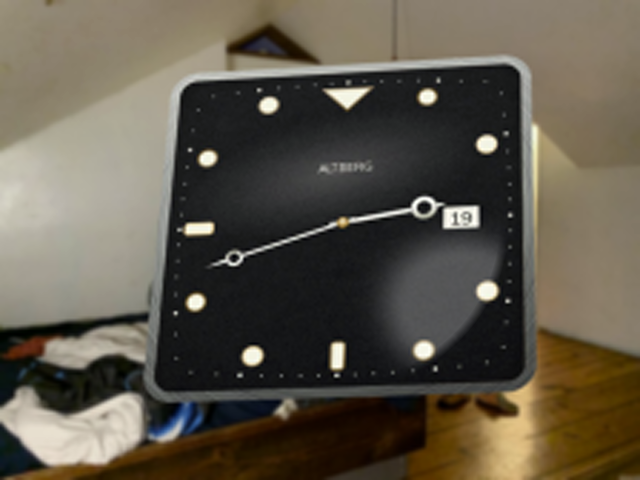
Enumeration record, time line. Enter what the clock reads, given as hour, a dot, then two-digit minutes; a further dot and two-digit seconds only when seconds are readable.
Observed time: 2.42
